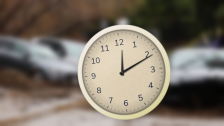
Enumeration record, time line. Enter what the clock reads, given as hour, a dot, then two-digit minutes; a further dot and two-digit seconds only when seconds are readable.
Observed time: 12.11
